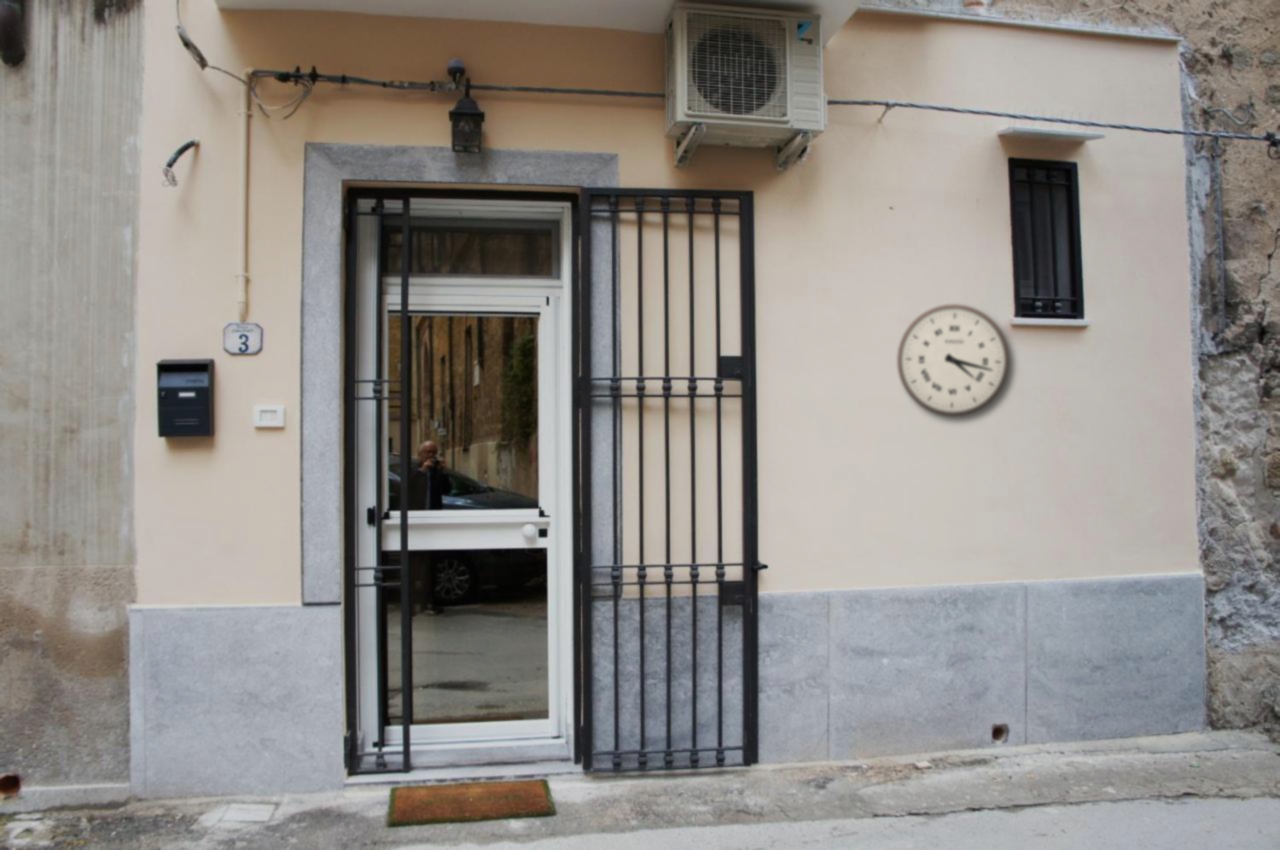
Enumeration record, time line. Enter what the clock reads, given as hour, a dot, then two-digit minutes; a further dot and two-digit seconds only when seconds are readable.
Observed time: 4.17
